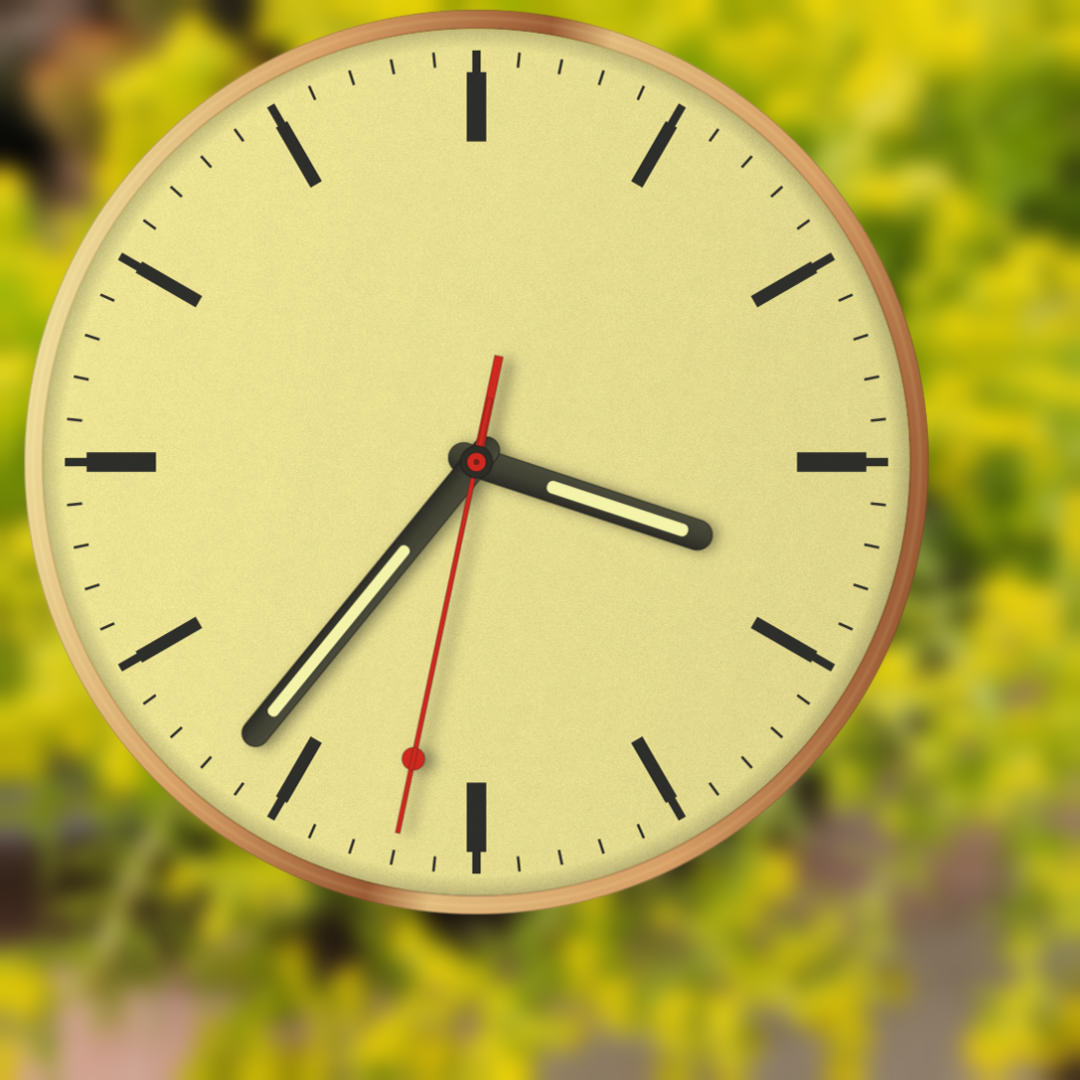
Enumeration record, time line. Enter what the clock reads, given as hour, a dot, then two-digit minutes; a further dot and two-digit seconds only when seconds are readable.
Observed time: 3.36.32
